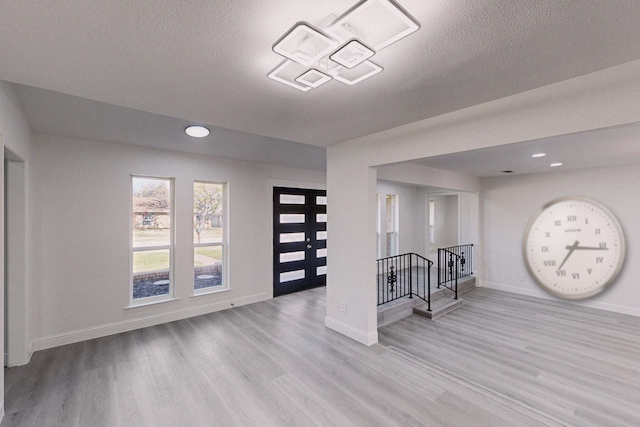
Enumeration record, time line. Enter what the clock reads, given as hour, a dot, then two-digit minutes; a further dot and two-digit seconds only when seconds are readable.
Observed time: 7.16
